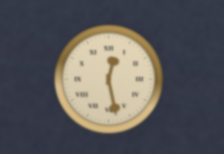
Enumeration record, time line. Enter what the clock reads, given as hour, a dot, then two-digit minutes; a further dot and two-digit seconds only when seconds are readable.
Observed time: 12.28
